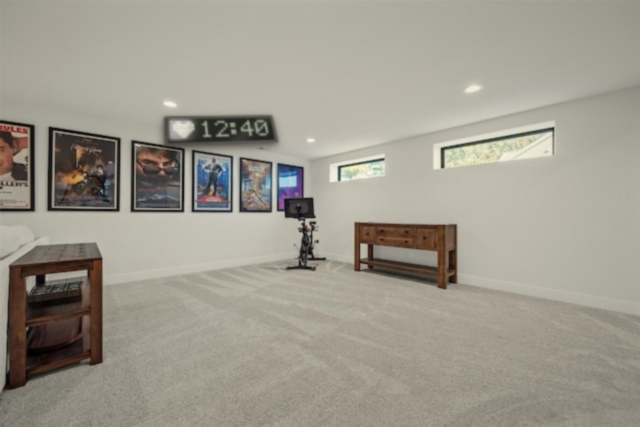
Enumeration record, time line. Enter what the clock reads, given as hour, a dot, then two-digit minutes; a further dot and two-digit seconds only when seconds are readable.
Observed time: 12.40
